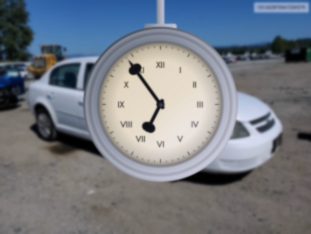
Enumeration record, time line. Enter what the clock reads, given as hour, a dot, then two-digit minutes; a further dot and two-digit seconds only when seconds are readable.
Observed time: 6.54
